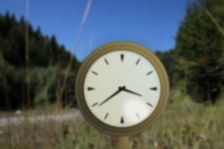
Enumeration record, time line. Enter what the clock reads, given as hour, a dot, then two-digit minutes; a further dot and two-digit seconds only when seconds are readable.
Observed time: 3.39
